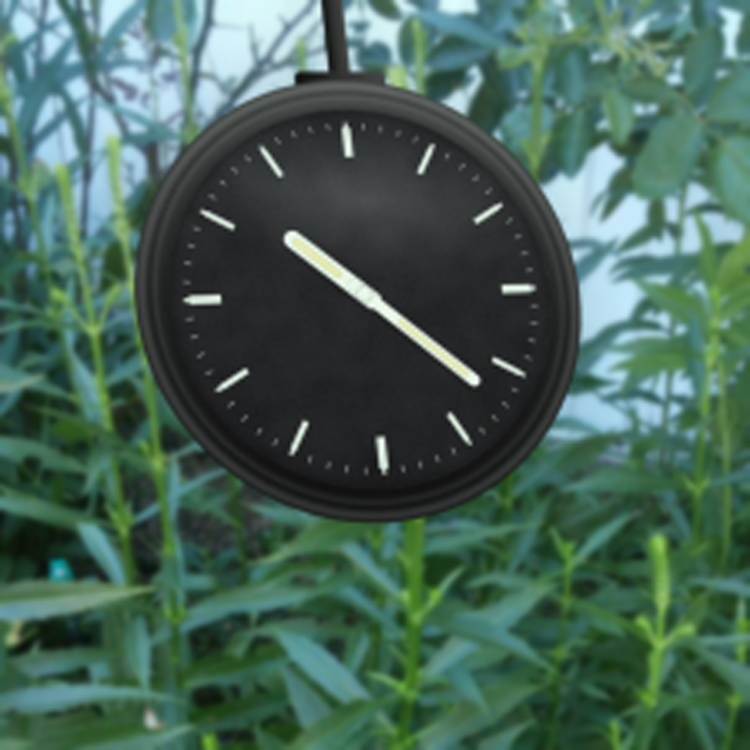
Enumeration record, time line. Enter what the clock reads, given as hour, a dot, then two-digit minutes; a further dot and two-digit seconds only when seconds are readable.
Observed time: 10.22
